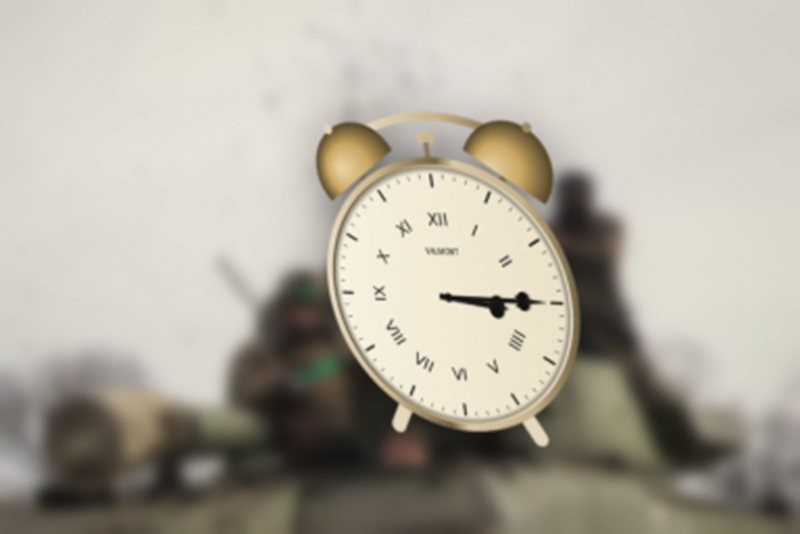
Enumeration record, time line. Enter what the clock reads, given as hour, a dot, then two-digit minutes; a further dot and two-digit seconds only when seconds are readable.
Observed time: 3.15
